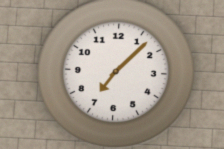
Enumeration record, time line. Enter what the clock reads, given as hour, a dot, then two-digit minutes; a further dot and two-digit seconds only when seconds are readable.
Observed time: 7.07
